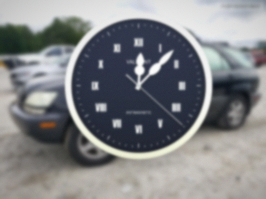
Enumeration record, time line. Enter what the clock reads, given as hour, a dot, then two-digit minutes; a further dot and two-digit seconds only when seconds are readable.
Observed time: 12.07.22
